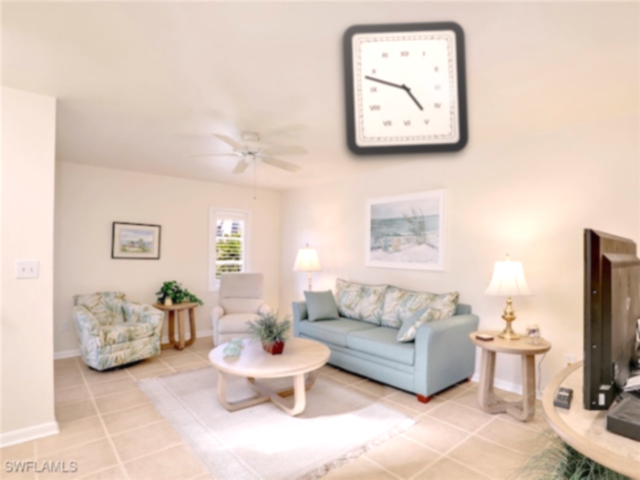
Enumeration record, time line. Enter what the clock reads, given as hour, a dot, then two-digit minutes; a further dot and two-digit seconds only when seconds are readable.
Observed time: 4.48
